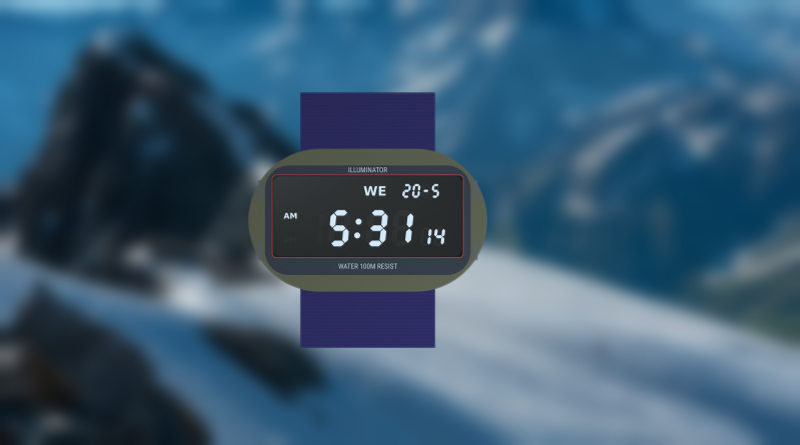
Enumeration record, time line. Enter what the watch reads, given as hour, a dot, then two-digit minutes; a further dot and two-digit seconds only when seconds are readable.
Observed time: 5.31.14
